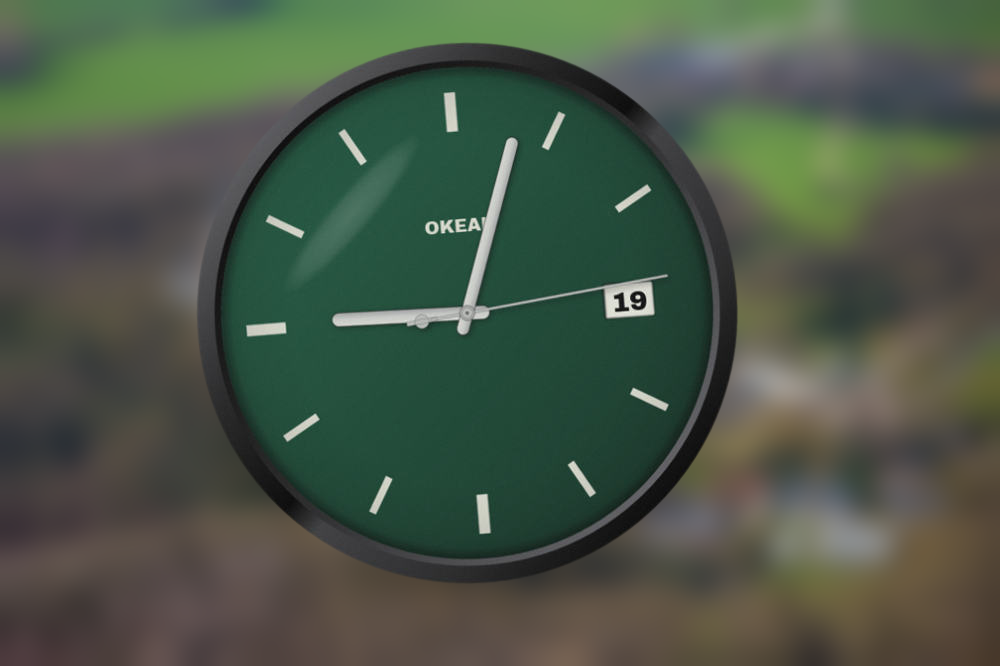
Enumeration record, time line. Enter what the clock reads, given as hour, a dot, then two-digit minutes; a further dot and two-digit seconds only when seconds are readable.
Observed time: 9.03.14
